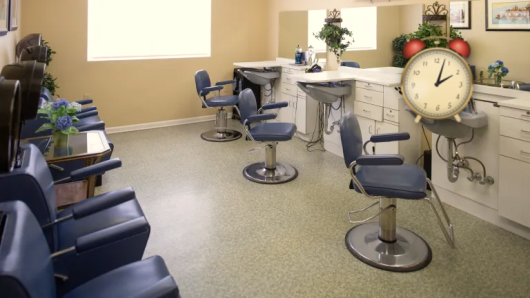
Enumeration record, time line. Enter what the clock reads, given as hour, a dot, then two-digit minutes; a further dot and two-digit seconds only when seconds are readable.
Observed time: 2.03
